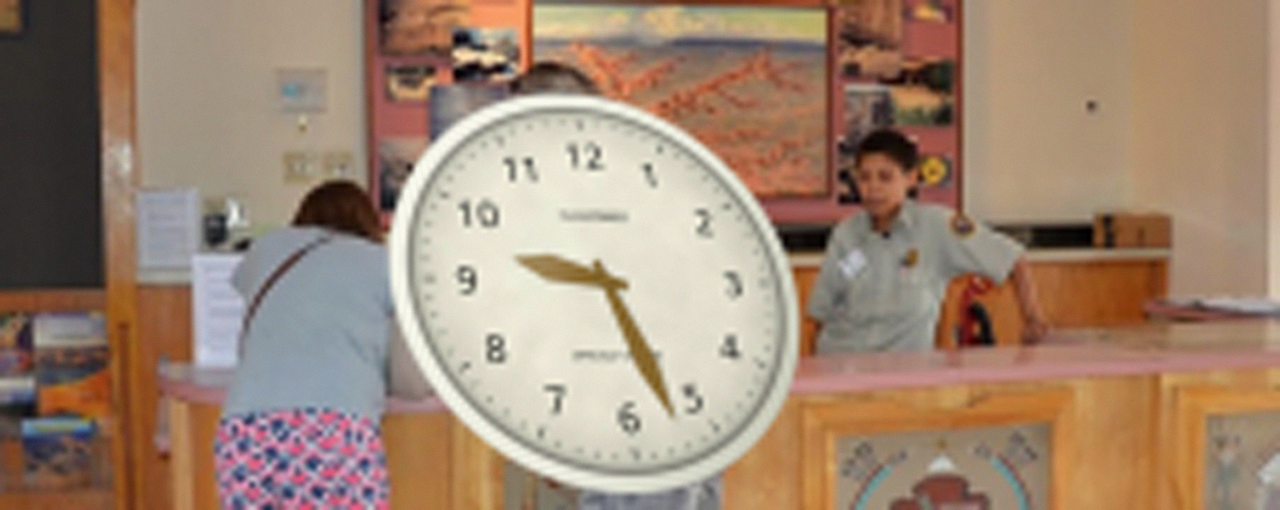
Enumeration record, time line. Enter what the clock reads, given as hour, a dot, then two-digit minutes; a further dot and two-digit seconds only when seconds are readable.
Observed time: 9.27
